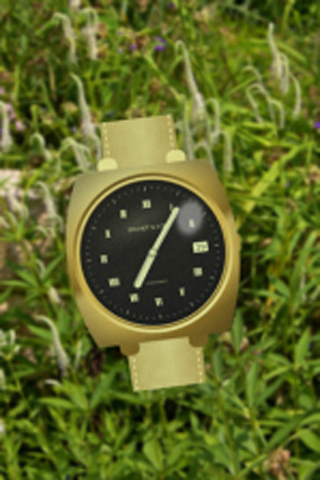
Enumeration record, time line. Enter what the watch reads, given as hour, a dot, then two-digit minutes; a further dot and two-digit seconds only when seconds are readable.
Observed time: 7.06
